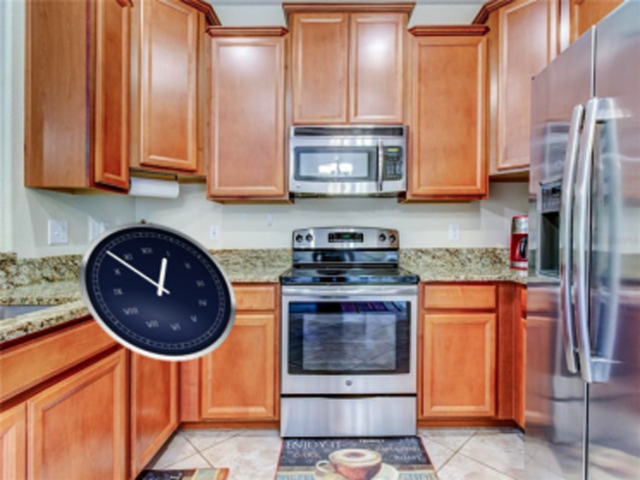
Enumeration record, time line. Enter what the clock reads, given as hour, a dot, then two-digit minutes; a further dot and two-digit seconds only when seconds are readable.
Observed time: 12.53
